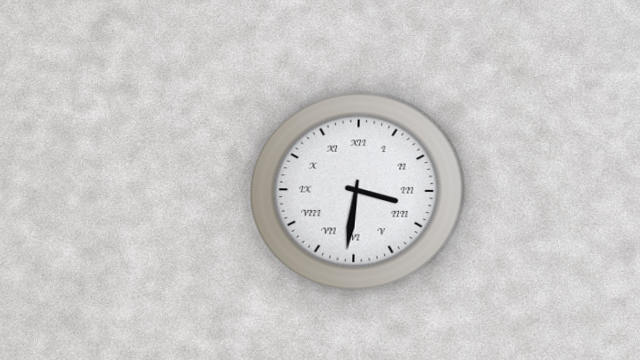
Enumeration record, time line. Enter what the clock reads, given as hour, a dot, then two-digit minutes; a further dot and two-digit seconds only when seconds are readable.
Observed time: 3.31
